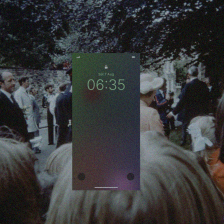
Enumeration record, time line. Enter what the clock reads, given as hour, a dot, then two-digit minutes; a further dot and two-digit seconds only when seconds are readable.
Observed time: 6.35
